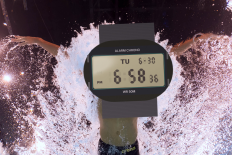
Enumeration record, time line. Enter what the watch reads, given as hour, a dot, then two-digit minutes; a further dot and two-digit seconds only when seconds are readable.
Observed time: 6.58.36
